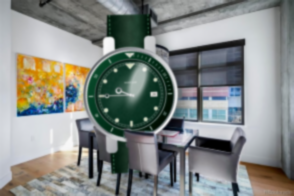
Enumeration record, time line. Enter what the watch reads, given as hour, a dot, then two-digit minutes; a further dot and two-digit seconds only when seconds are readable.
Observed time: 9.45
